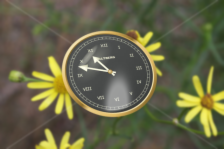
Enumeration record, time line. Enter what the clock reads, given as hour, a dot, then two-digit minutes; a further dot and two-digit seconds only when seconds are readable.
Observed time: 10.48
